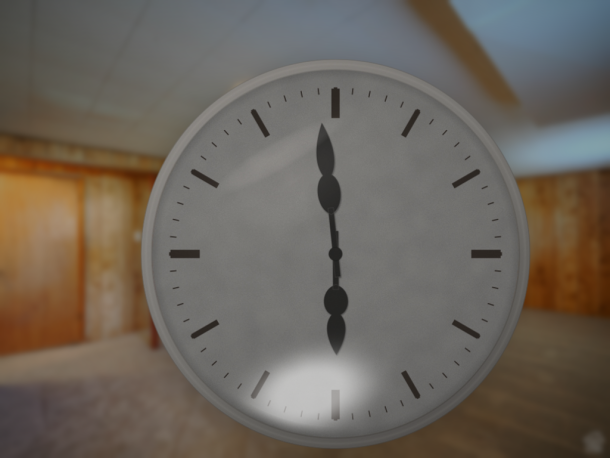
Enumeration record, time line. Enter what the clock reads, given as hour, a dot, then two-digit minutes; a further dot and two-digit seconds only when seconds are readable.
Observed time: 5.59
